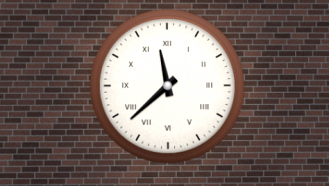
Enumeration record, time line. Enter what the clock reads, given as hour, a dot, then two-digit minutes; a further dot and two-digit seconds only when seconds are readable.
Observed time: 11.38
